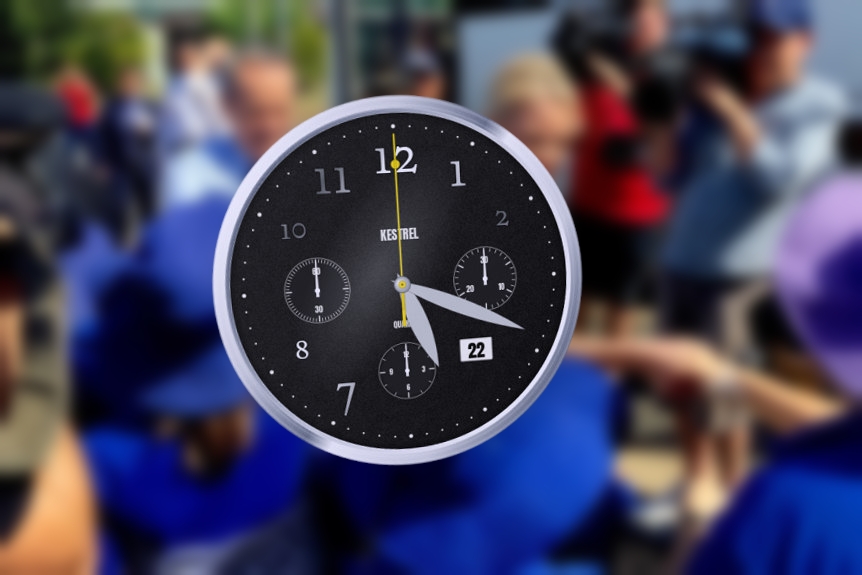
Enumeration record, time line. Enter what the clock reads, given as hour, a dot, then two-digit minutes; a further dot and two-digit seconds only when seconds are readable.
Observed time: 5.19
